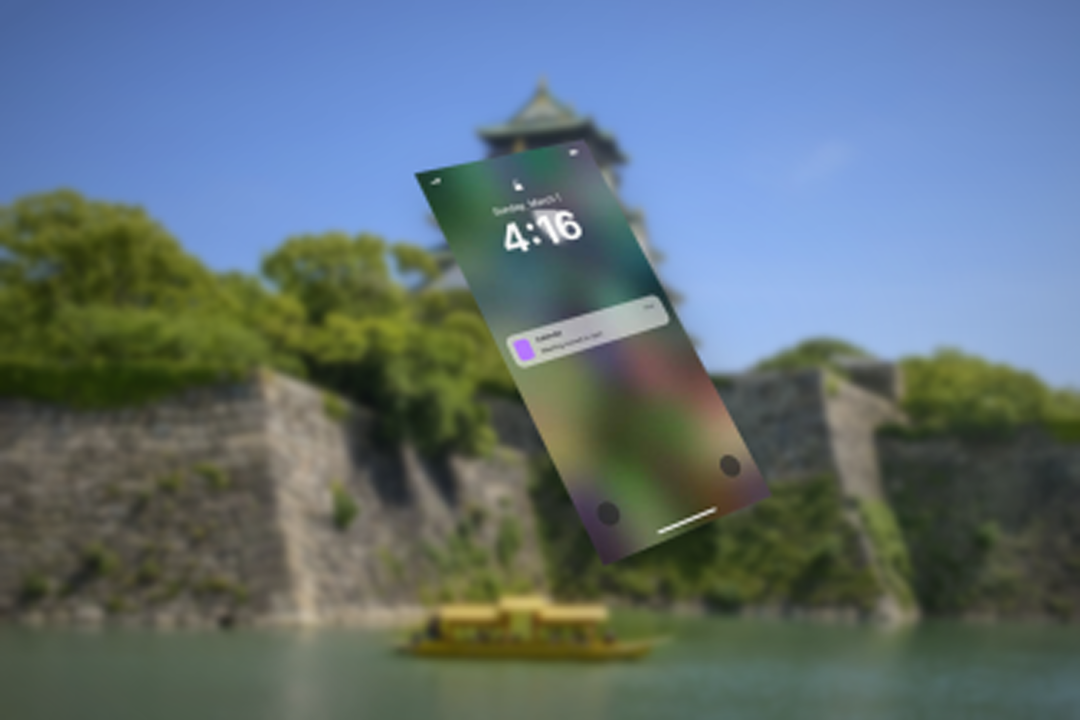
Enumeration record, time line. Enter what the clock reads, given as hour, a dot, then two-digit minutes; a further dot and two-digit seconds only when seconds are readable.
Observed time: 4.16
